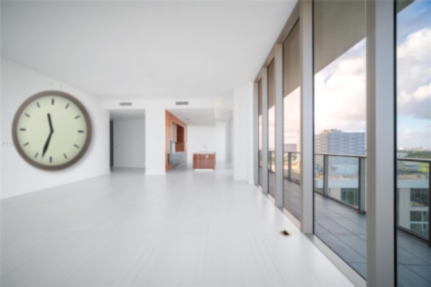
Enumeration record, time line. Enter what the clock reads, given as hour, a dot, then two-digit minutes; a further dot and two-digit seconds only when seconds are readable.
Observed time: 11.33
